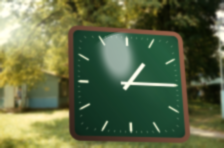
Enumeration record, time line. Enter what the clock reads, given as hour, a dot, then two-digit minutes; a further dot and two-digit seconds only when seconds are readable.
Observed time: 1.15
